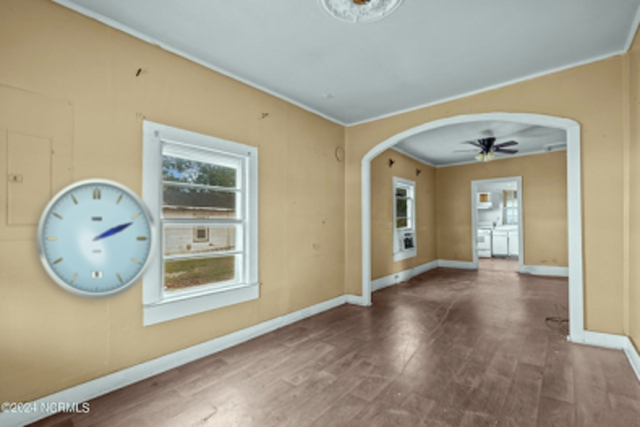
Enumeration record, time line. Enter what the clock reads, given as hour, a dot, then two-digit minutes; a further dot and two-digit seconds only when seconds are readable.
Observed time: 2.11
